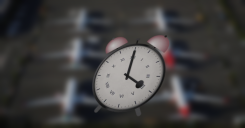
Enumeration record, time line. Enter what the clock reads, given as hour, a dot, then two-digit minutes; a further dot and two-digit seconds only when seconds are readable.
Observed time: 4.00
